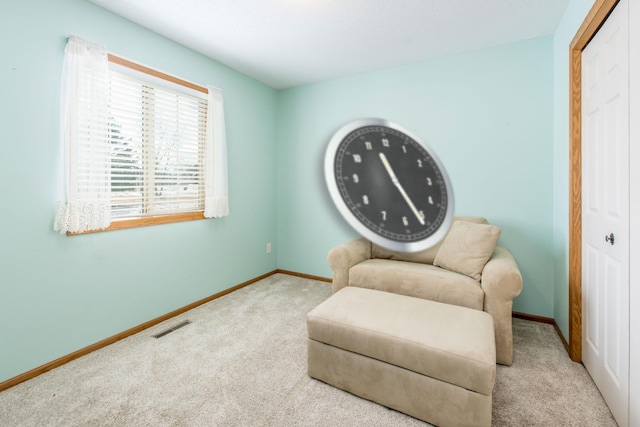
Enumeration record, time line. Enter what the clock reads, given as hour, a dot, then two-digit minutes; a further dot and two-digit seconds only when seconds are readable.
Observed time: 11.26
